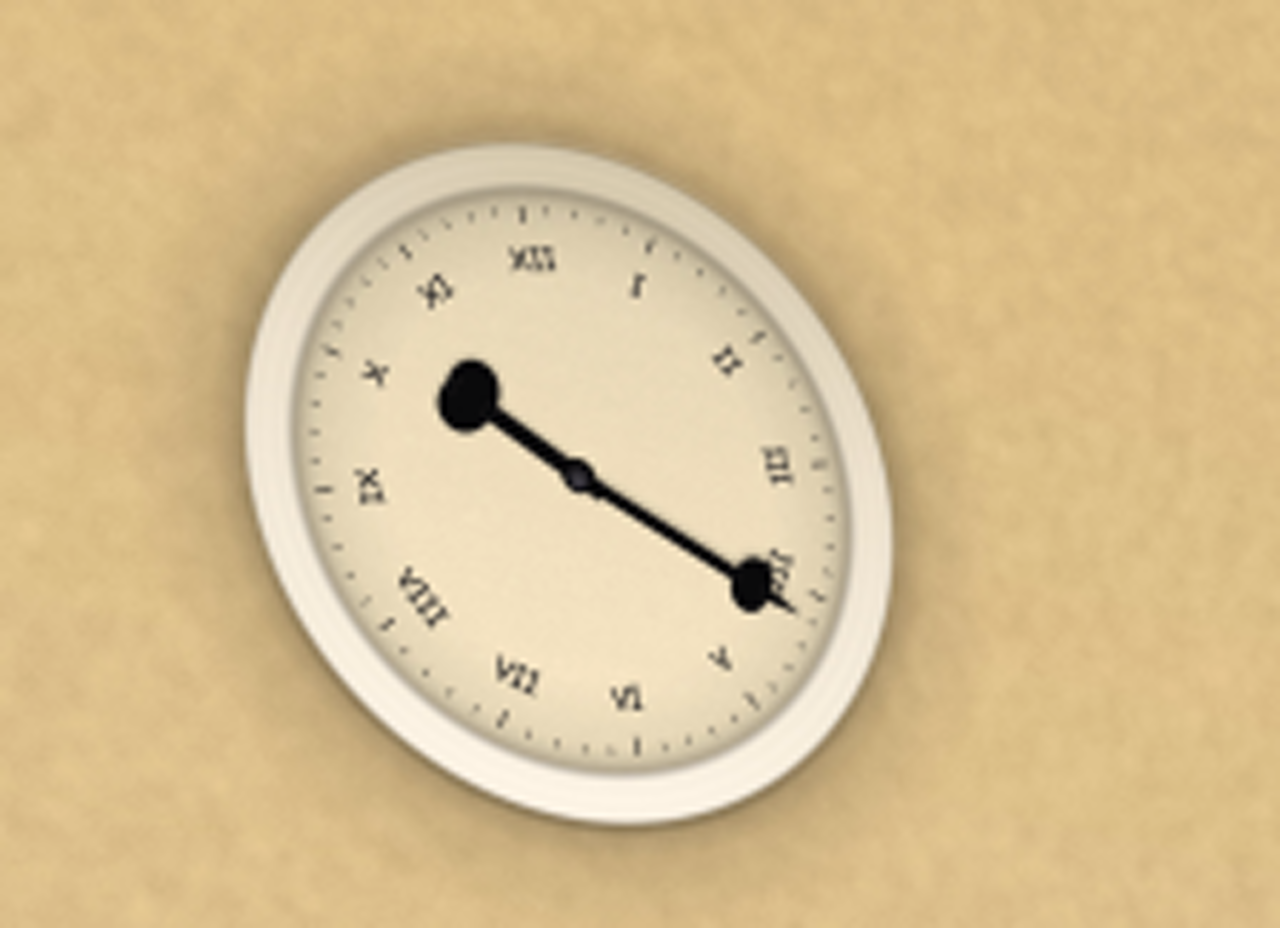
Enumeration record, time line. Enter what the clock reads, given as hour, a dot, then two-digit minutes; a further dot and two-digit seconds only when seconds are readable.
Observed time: 10.21
